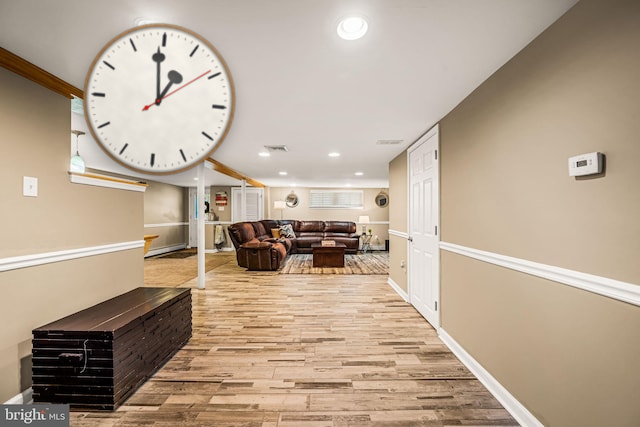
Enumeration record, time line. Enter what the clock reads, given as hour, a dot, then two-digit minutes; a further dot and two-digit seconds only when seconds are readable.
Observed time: 12.59.09
